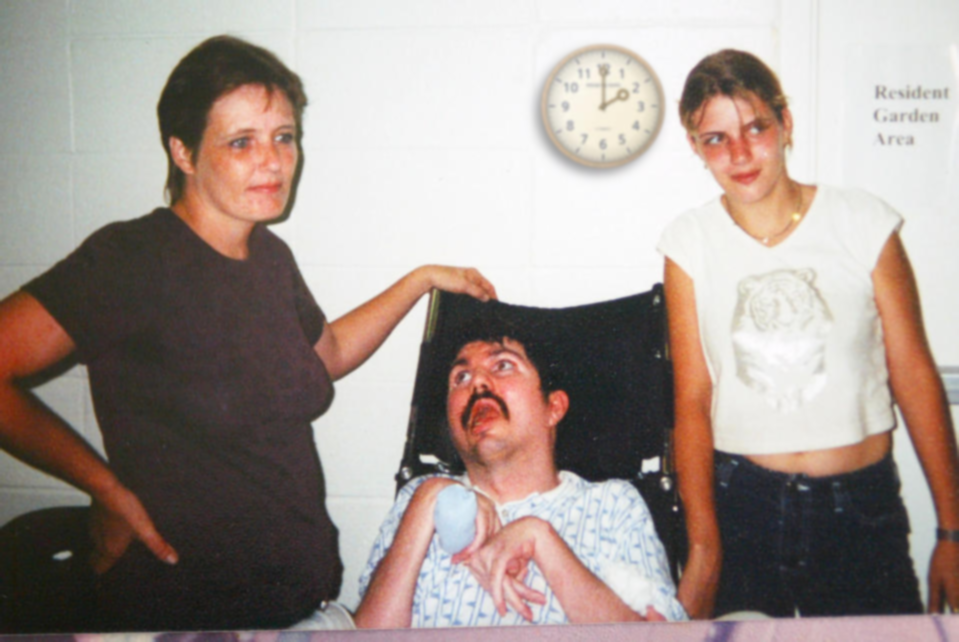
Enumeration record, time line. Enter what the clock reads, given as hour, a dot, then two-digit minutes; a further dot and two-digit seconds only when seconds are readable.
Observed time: 2.00
